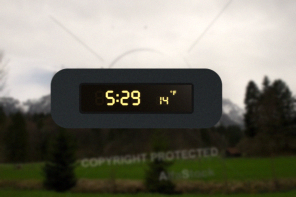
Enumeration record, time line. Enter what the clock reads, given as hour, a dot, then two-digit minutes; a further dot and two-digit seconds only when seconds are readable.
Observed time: 5.29
